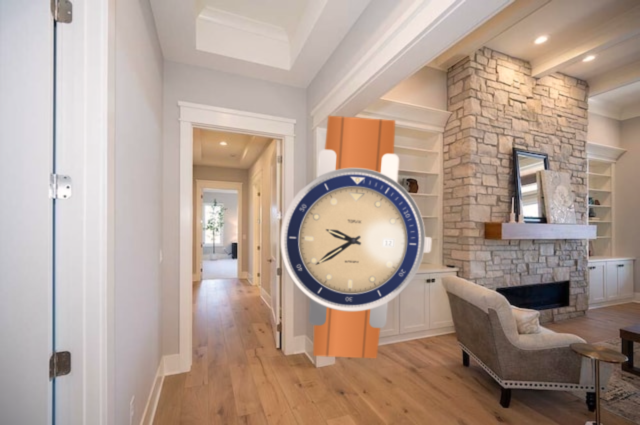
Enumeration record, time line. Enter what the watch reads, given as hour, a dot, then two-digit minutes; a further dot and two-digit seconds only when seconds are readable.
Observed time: 9.39
